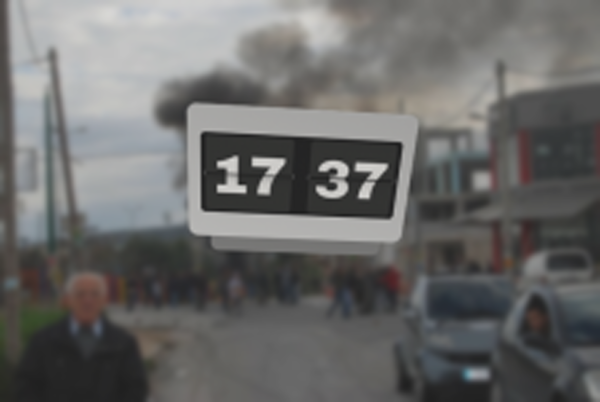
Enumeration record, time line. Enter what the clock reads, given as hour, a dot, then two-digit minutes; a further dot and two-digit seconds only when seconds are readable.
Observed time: 17.37
